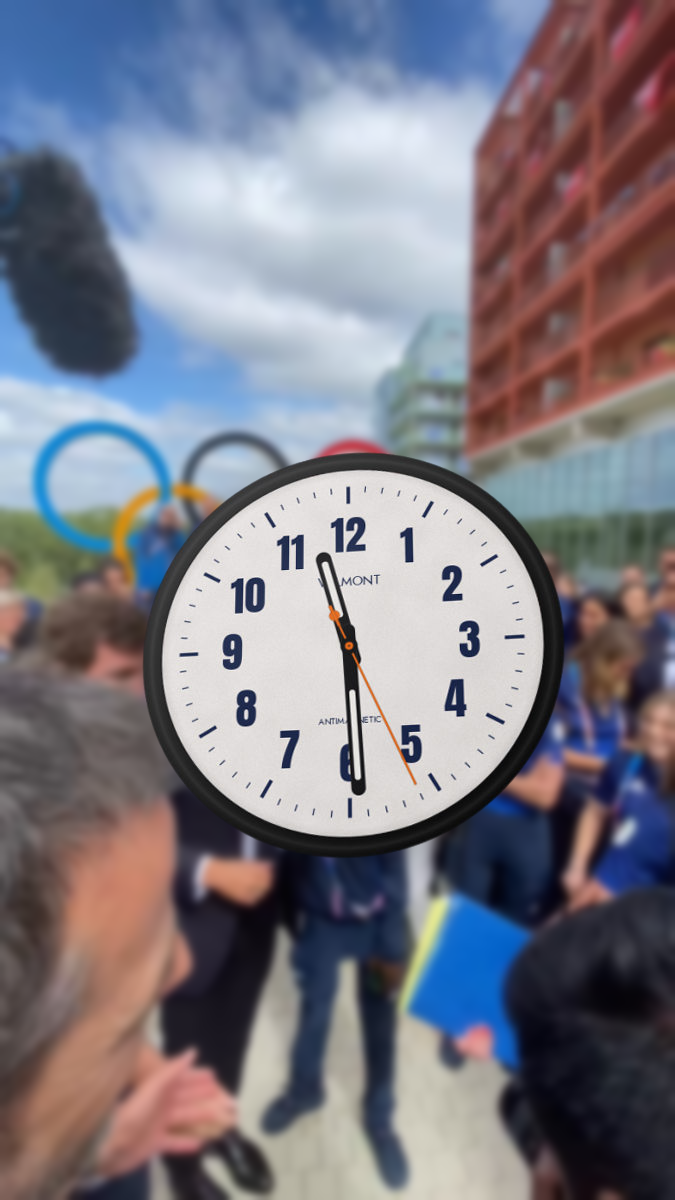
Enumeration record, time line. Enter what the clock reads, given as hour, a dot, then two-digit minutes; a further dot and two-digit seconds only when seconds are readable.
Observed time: 11.29.26
